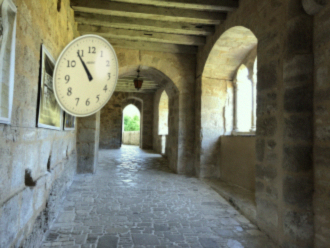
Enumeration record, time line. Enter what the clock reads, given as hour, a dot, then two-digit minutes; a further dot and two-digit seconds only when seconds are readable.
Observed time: 10.54
